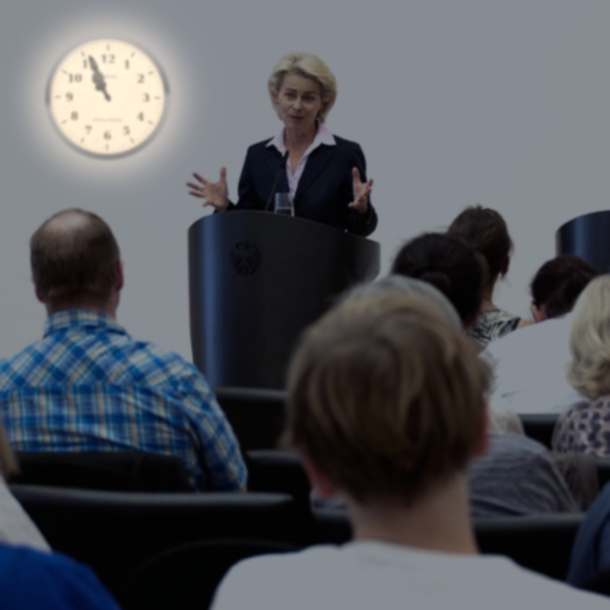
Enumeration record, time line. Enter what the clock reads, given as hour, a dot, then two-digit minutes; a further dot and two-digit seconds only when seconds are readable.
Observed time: 10.56
